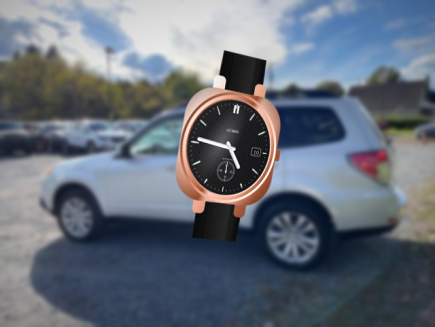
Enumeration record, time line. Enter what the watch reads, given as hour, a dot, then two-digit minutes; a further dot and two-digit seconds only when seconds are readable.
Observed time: 4.46
